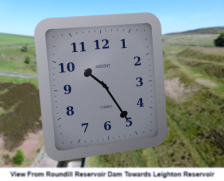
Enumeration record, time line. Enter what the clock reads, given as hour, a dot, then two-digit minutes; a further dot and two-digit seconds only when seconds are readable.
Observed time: 10.25
